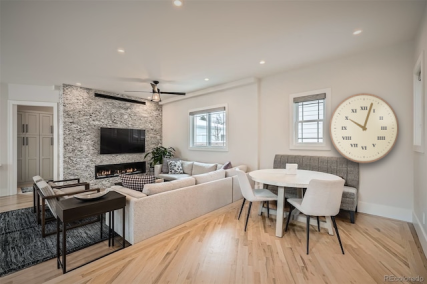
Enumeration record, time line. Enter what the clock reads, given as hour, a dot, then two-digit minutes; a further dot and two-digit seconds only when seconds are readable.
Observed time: 10.03
